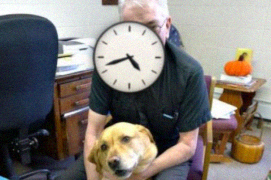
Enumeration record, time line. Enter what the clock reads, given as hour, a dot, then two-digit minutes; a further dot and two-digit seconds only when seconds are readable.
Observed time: 4.42
